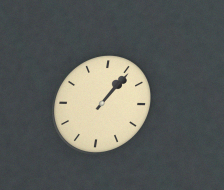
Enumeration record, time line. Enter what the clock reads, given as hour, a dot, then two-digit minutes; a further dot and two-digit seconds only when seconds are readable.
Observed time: 1.06
